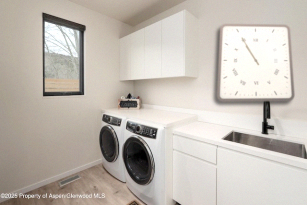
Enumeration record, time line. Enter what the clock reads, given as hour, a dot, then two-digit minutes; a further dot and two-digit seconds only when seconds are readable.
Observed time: 10.55
